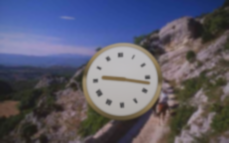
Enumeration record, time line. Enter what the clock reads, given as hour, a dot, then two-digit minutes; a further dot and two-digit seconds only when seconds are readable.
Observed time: 9.17
